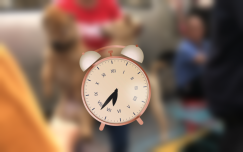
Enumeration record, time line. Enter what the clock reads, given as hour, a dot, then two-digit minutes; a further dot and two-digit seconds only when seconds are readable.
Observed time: 6.38
